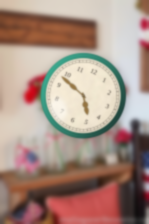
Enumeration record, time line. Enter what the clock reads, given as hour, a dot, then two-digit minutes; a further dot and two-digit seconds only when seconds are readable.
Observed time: 4.48
